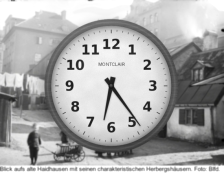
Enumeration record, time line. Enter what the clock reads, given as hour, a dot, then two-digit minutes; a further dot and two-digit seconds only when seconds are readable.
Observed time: 6.24
